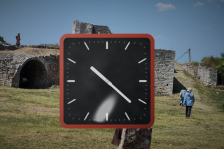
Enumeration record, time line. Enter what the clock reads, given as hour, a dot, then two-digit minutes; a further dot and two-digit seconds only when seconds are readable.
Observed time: 10.22
